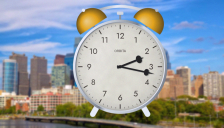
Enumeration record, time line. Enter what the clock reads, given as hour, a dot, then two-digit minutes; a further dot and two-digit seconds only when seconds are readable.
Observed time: 2.17
